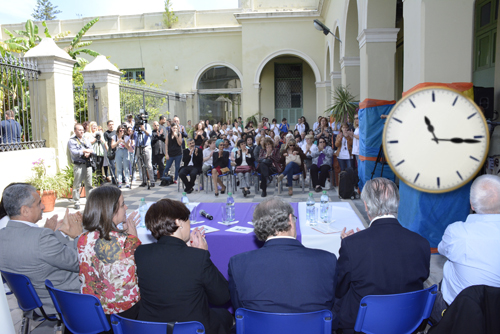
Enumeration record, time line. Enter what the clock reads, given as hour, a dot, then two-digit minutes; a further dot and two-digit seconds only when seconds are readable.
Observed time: 11.16
